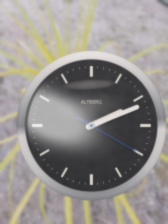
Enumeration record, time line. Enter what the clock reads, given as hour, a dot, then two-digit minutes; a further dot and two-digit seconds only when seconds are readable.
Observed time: 2.11.20
